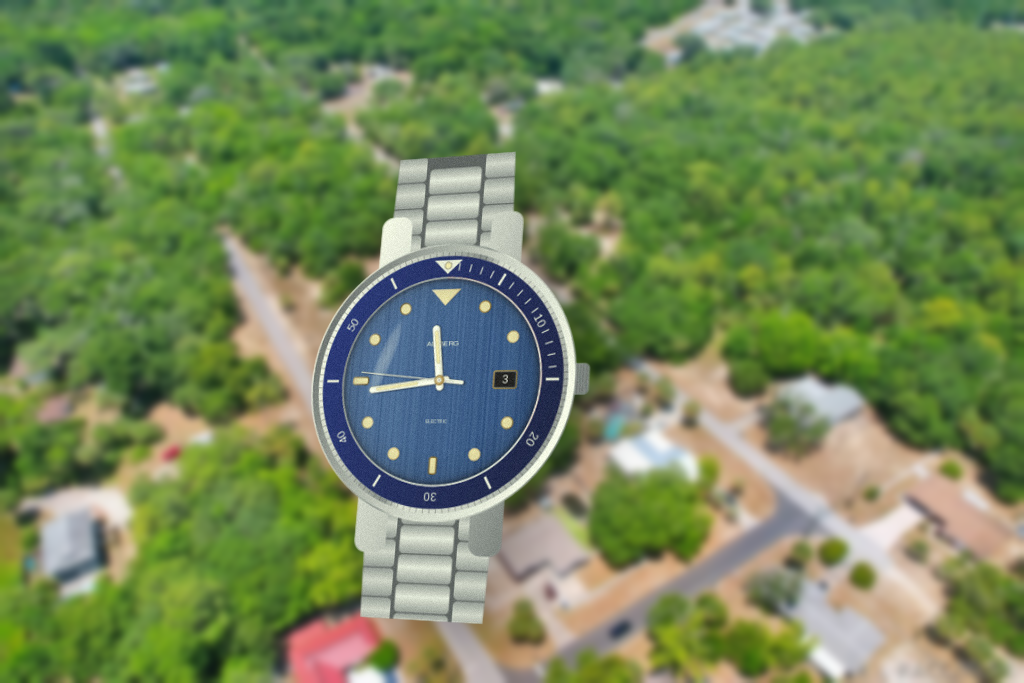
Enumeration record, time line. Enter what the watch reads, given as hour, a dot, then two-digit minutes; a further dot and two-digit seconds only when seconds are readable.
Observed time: 11.43.46
